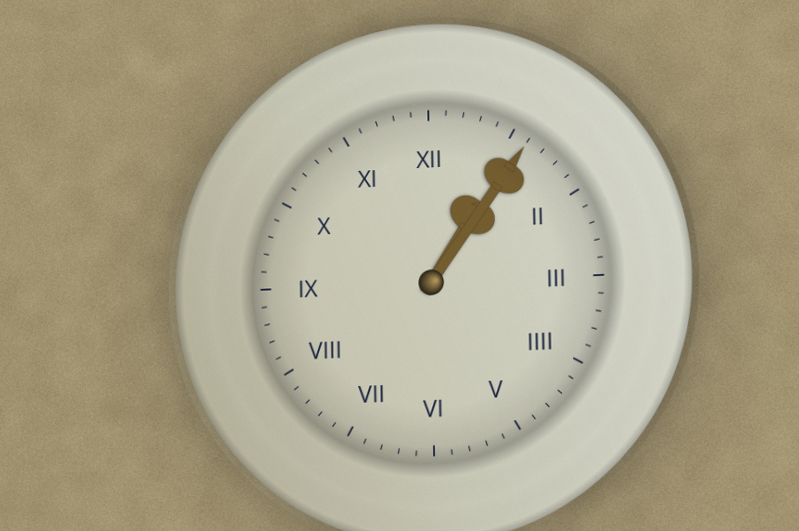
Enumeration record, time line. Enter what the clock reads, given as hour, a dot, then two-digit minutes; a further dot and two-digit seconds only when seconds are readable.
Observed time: 1.06
